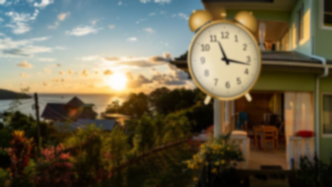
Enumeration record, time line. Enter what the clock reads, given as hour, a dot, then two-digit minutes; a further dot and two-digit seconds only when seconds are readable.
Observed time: 11.17
